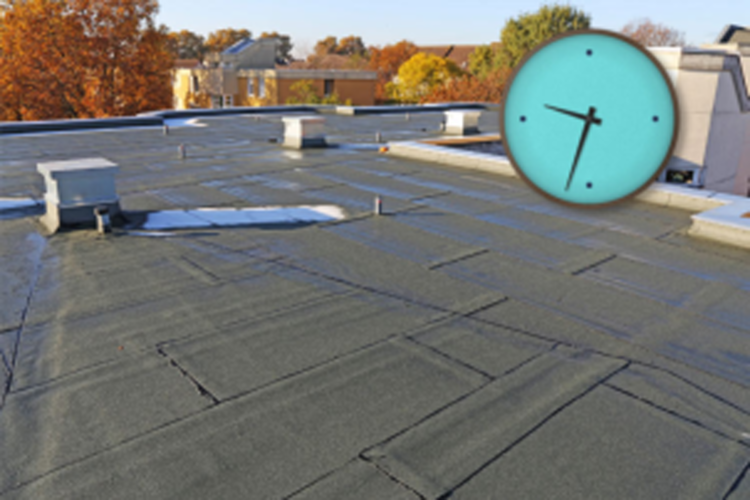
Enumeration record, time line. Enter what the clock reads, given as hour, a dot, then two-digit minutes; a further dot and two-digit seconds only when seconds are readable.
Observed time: 9.33
